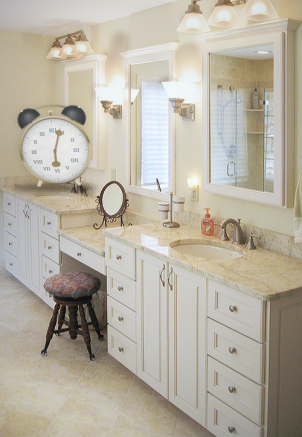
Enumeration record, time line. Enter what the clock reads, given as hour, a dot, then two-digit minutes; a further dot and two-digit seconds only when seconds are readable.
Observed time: 6.03
